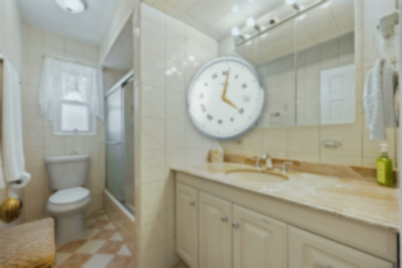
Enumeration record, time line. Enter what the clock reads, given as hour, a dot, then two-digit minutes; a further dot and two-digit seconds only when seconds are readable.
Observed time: 4.01
